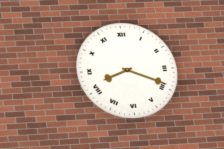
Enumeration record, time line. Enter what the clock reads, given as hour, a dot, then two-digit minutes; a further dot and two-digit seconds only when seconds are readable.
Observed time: 8.19
